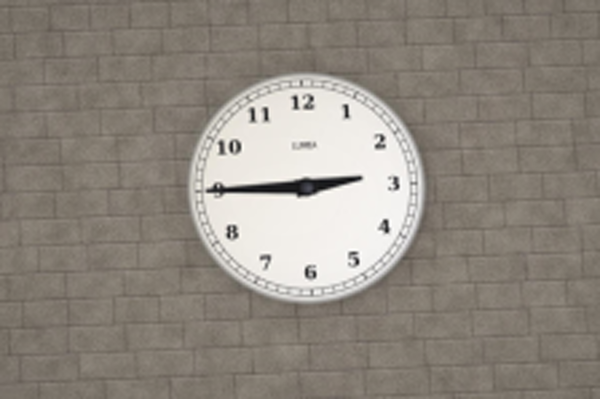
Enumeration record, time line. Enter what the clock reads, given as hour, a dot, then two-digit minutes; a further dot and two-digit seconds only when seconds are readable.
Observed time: 2.45
